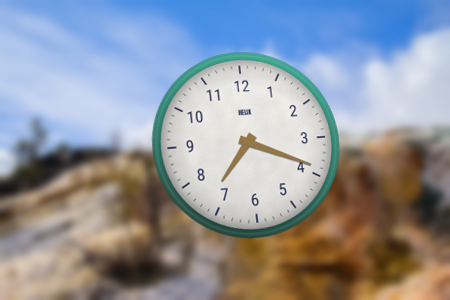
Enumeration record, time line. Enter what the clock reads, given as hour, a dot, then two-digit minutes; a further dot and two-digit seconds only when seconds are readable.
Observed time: 7.19
